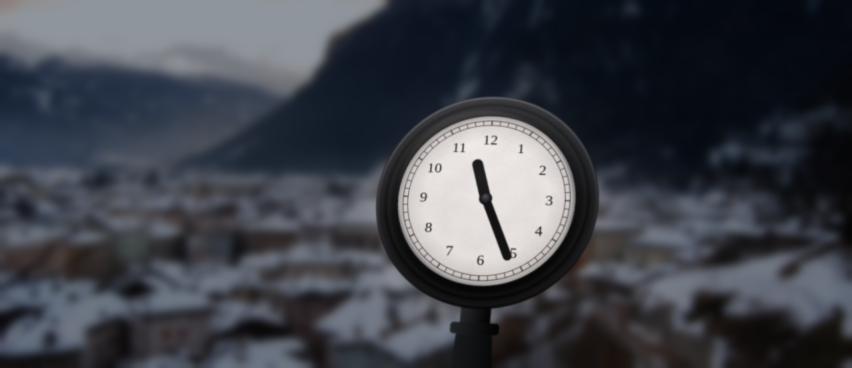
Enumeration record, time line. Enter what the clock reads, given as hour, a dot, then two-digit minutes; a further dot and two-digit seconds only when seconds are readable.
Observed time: 11.26
